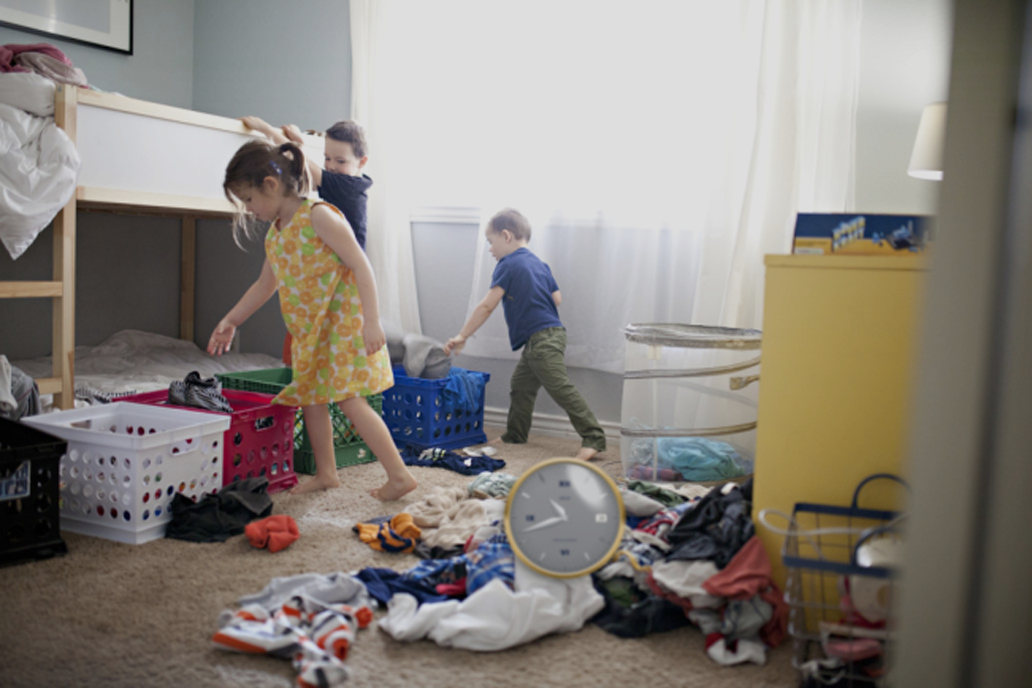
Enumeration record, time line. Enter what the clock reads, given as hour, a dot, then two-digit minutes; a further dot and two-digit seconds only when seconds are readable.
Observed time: 10.42
